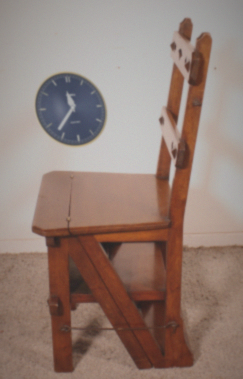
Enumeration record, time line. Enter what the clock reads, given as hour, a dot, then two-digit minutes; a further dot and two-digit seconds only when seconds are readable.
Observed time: 11.37
